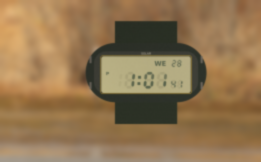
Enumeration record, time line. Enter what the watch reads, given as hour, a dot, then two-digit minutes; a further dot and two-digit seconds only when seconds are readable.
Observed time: 1.01
